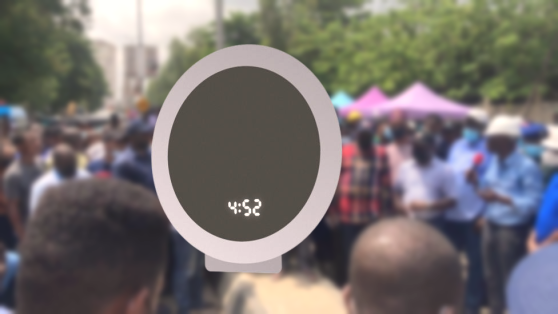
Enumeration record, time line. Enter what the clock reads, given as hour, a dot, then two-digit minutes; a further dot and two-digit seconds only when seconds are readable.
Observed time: 4.52
